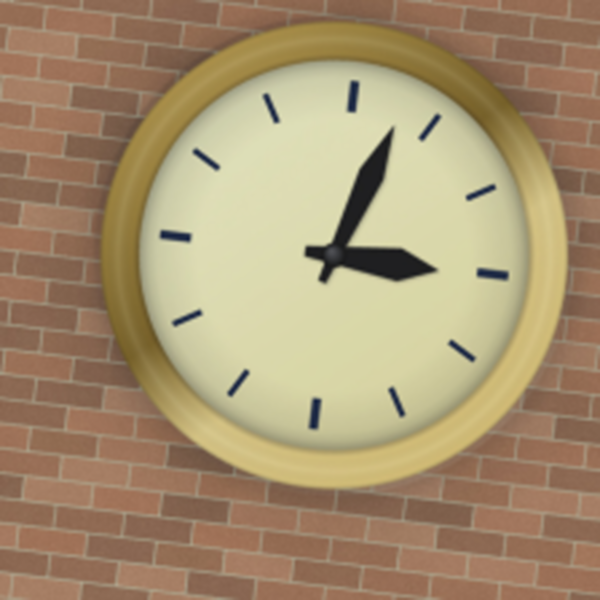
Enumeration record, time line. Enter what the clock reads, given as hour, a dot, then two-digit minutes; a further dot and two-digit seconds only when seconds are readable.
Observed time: 3.03
